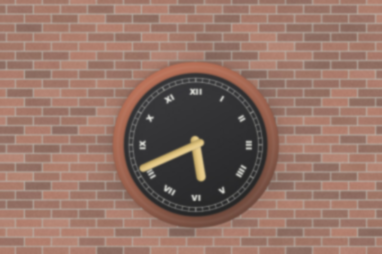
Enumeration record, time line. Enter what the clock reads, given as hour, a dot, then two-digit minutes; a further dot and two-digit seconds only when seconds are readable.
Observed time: 5.41
